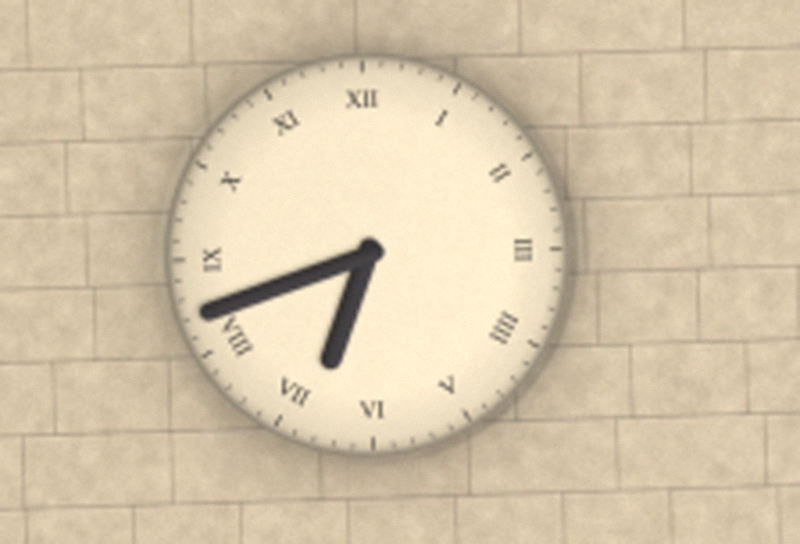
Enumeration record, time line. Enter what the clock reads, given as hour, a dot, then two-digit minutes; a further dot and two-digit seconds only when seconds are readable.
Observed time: 6.42
